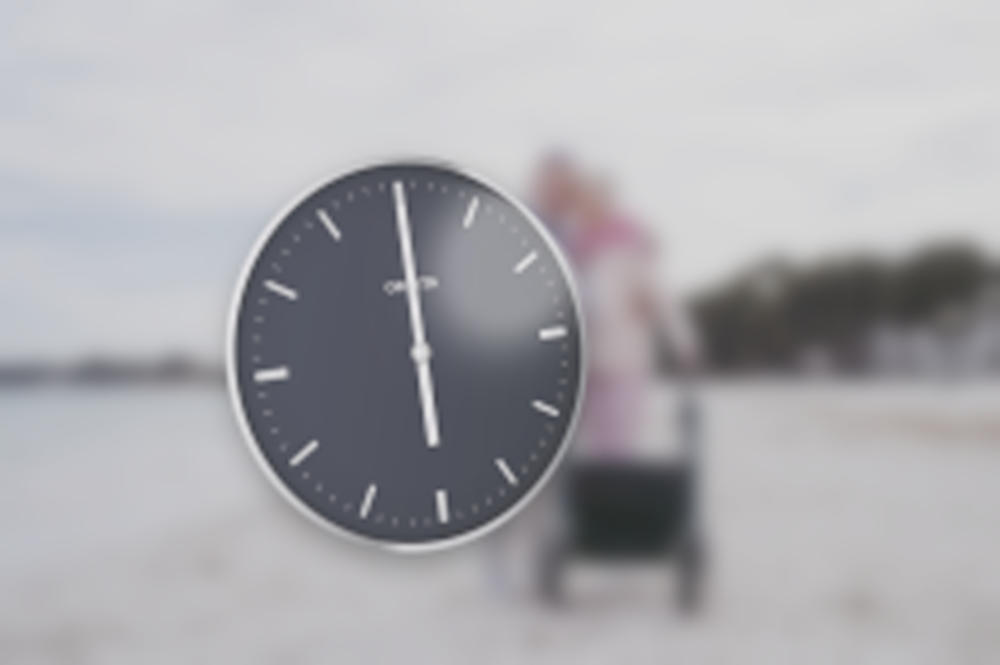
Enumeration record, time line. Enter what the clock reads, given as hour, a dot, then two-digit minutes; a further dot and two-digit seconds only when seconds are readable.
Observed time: 6.00
